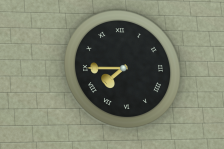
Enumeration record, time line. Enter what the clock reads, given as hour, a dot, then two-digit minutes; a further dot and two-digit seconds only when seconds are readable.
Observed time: 7.45
